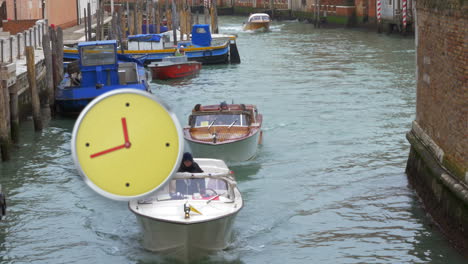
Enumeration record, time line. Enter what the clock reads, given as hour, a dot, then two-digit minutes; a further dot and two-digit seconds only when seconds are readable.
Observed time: 11.42
